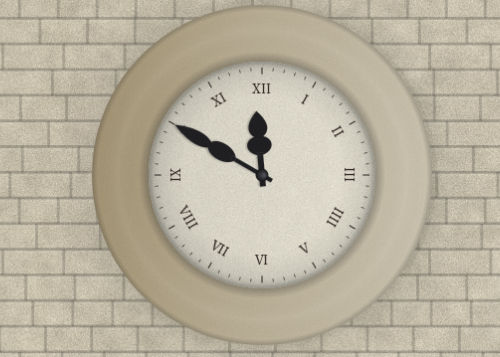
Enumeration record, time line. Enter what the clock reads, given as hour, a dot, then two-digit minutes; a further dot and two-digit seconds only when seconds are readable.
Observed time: 11.50
